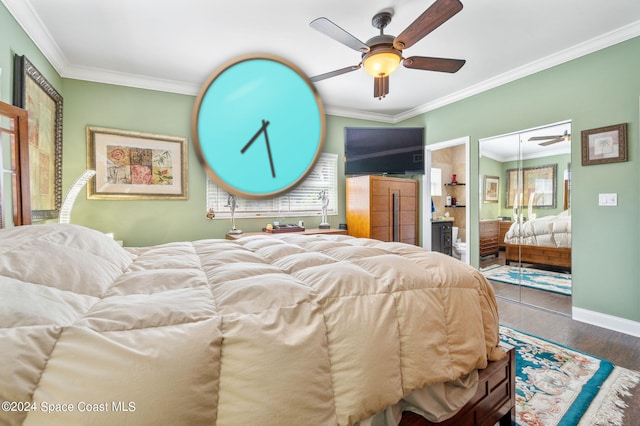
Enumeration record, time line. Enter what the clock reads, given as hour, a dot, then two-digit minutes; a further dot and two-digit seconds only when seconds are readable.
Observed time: 7.28
